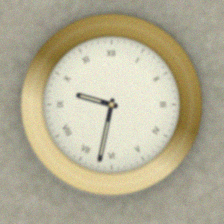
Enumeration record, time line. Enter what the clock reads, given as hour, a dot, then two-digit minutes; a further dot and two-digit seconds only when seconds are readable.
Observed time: 9.32
